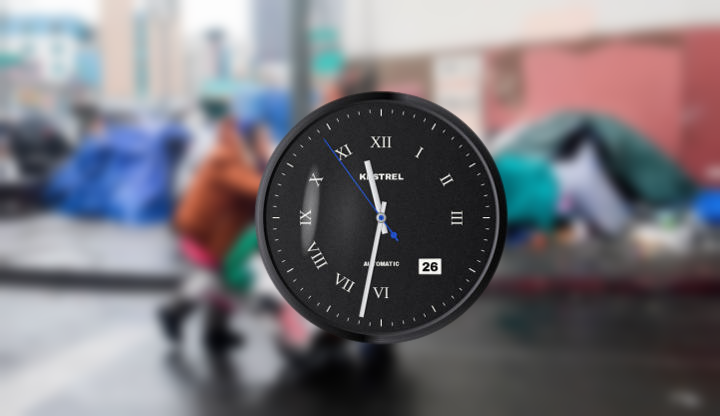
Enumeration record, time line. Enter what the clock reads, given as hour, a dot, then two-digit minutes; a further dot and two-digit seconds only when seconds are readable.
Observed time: 11.31.54
